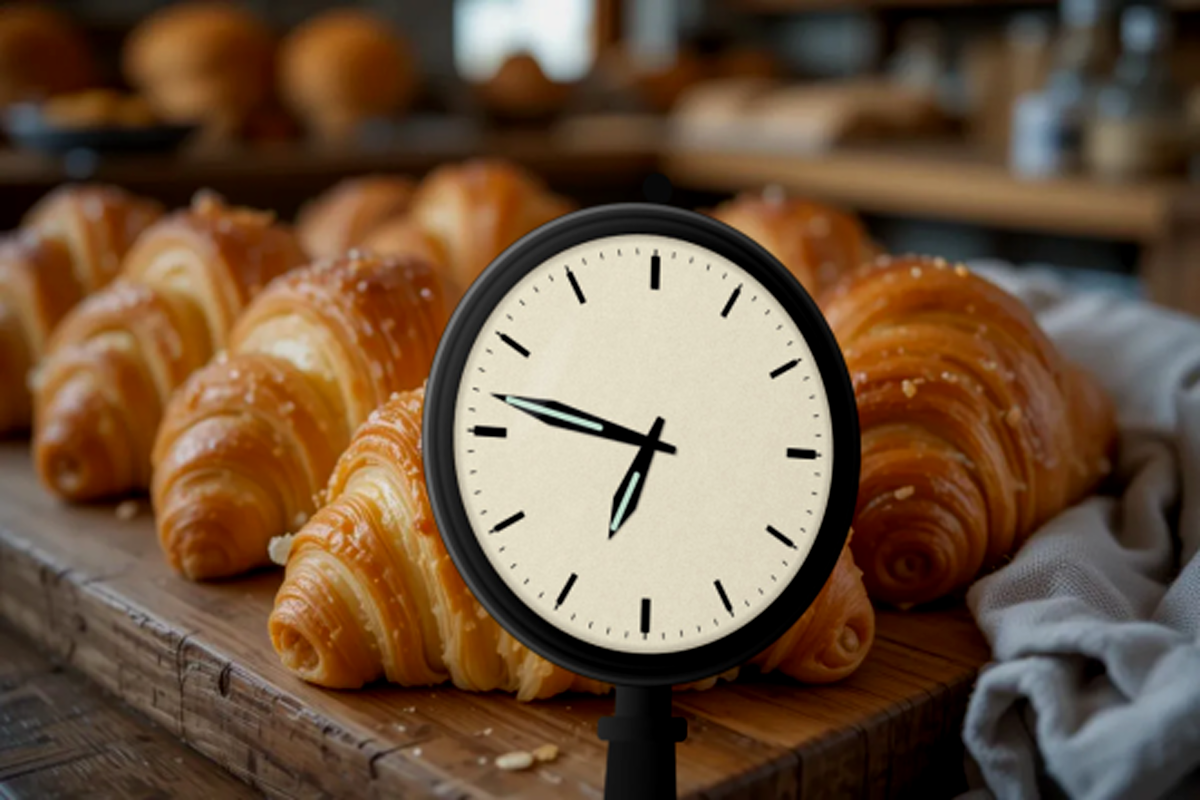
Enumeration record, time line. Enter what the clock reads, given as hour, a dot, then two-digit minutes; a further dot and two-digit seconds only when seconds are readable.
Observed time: 6.47
